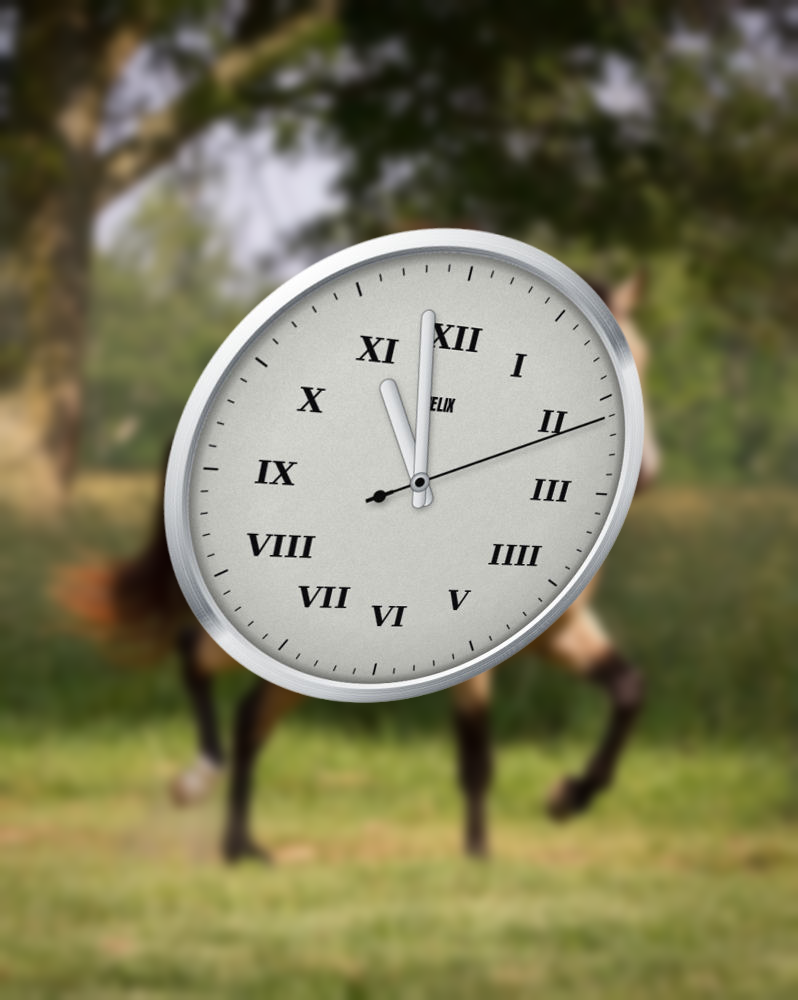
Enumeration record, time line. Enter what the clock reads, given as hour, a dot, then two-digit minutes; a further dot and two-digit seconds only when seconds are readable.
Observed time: 10.58.11
